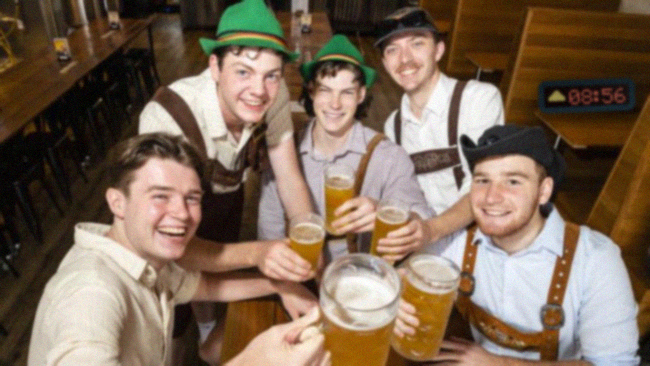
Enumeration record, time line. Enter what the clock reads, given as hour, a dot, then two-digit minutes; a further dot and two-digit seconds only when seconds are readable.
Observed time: 8.56
